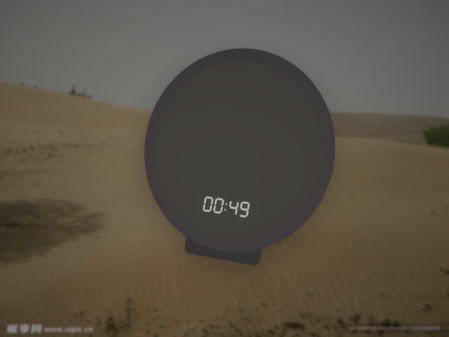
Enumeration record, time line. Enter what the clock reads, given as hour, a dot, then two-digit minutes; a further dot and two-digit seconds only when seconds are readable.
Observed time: 0.49
